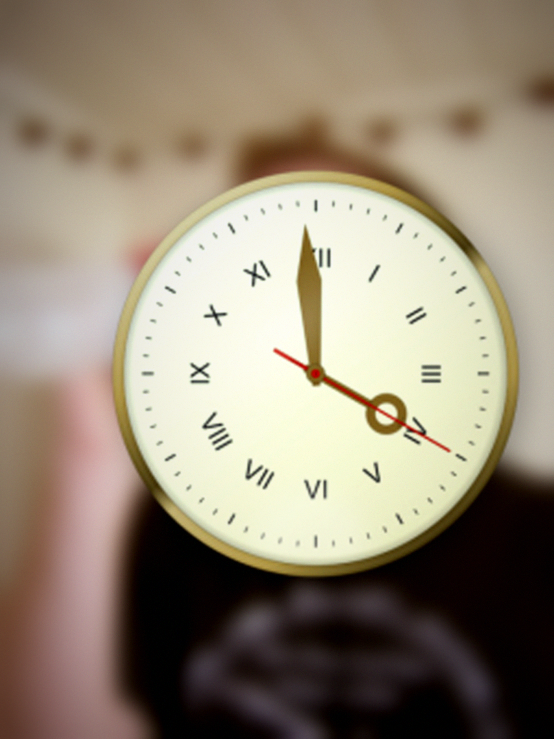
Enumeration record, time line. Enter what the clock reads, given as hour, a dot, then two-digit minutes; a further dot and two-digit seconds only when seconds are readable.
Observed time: 3.59.20
